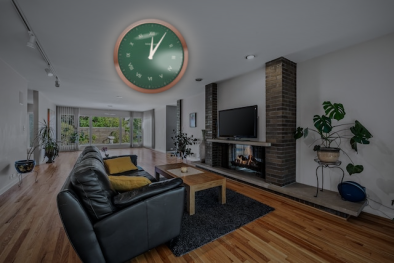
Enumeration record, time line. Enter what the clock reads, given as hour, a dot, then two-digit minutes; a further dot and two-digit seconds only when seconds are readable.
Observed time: 12.05
